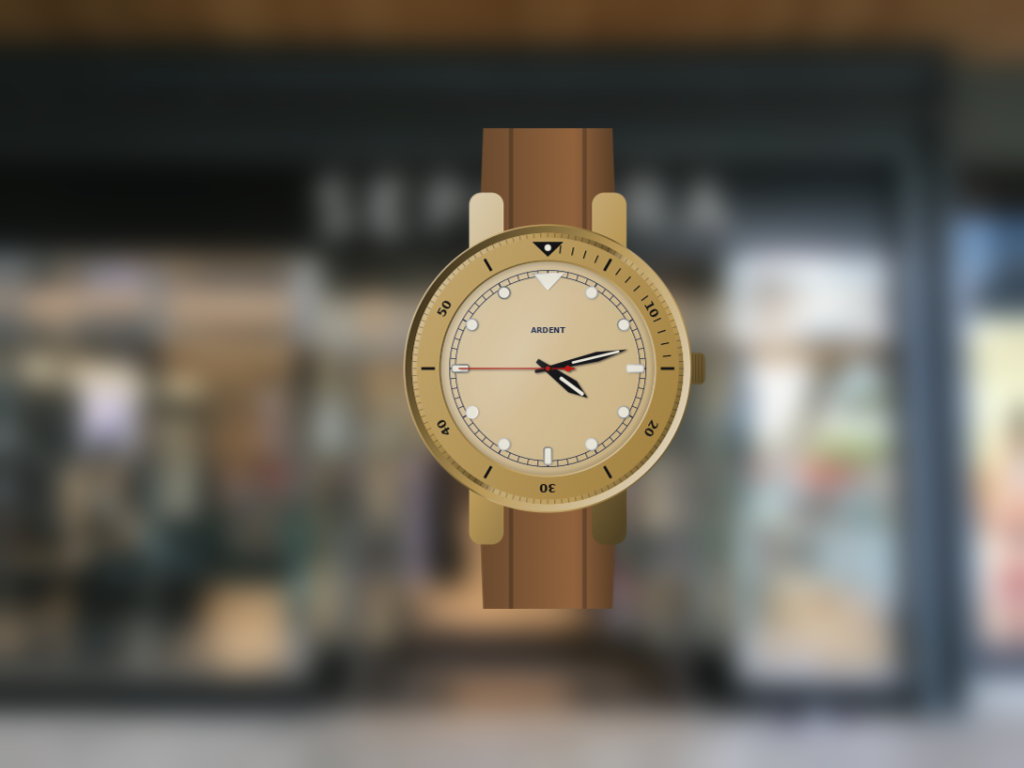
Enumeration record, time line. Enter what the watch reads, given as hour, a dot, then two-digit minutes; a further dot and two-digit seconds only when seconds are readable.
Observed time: 4.12.45
